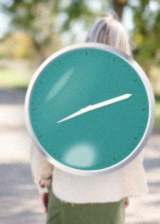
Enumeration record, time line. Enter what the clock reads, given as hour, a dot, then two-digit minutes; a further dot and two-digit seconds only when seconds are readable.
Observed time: 8.12
